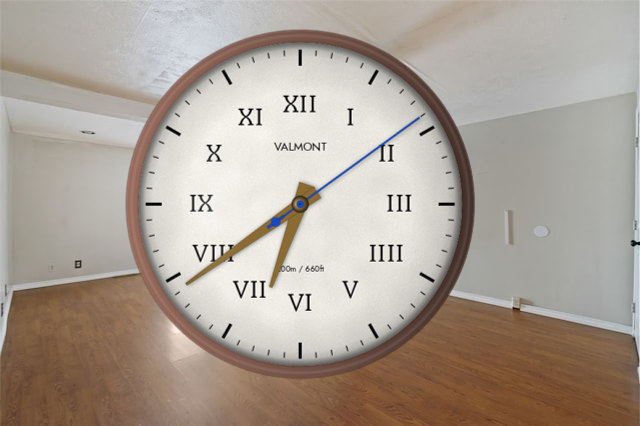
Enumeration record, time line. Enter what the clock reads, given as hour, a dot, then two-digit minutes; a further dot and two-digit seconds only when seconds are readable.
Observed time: 6.39.09
